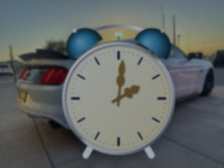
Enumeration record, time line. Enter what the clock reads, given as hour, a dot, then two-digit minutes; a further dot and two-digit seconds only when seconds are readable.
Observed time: 2.01
